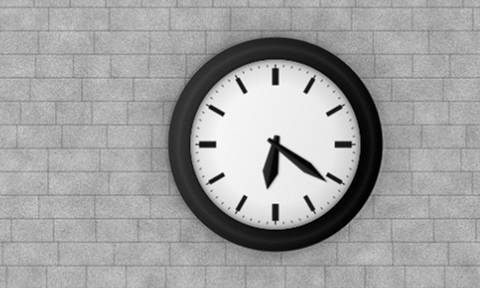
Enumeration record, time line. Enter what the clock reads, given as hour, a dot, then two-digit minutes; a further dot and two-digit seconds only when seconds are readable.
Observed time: 6.21
